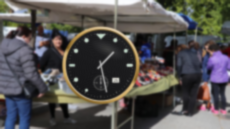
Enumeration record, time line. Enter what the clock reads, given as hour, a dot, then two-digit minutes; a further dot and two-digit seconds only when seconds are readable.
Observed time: 1.28
